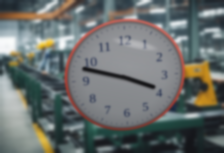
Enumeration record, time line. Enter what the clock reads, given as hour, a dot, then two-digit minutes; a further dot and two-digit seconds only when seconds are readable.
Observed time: 3.48
